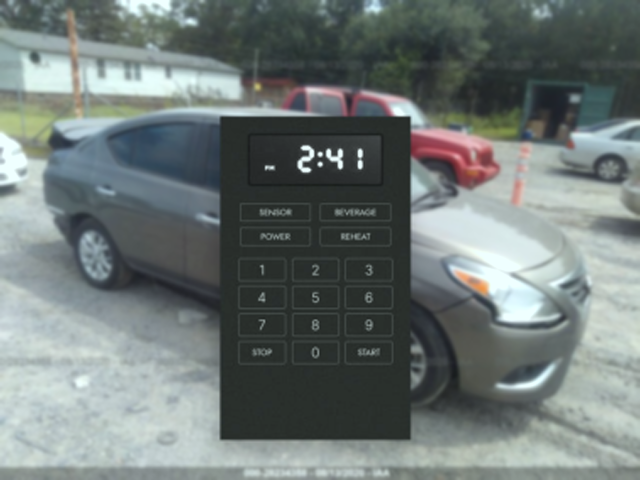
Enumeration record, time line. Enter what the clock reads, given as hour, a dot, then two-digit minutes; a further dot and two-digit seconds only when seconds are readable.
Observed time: 2.41
